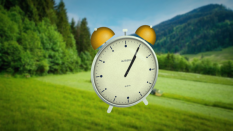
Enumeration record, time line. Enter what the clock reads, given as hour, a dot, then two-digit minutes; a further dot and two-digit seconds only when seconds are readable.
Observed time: 1.05
